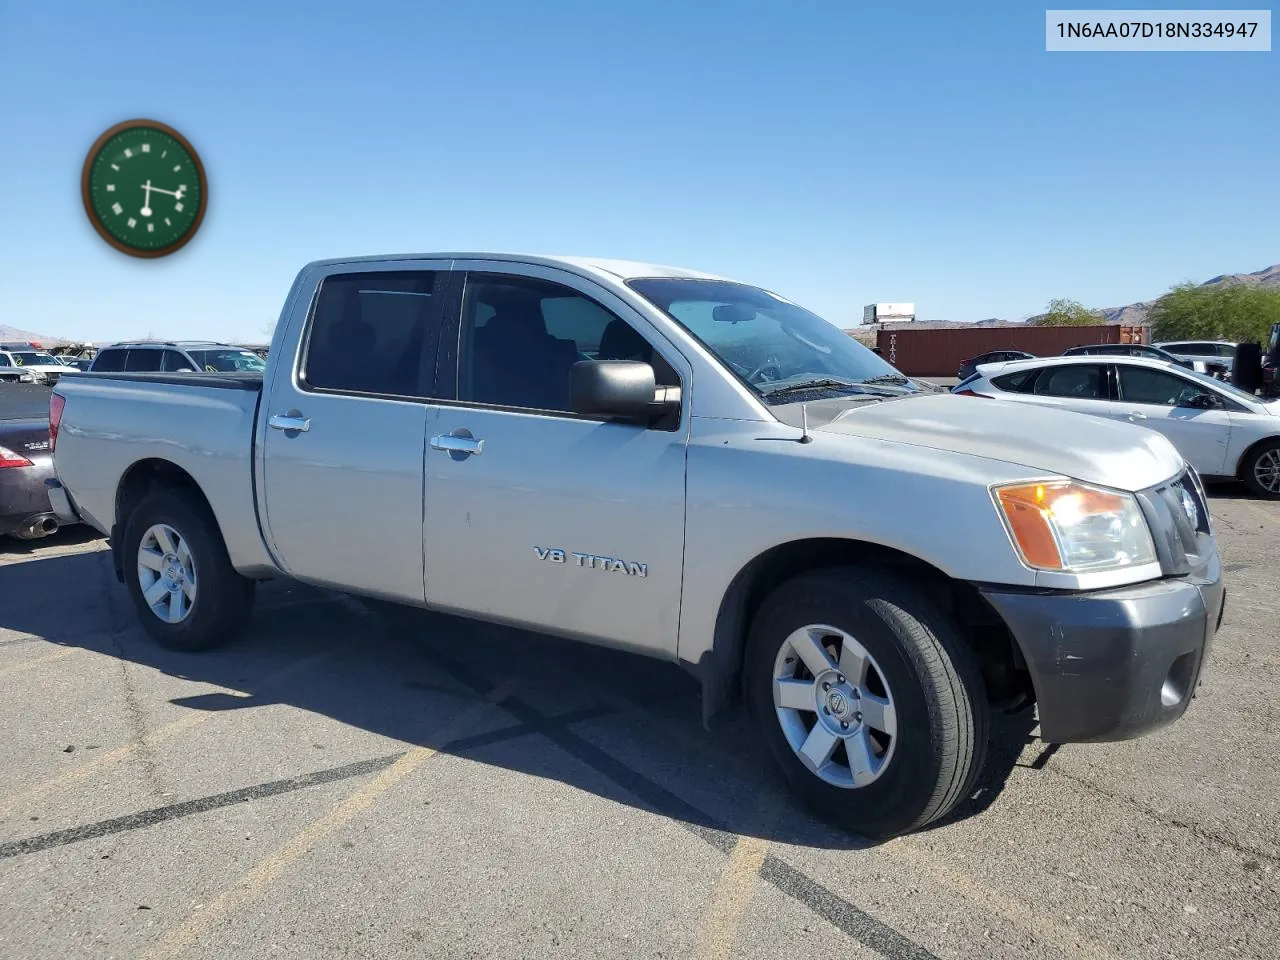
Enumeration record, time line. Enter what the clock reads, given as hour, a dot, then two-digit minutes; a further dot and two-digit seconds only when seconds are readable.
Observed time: 6.17
